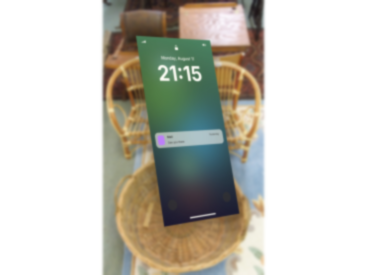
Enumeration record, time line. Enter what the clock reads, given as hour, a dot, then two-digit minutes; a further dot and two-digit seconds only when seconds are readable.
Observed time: 21.15
